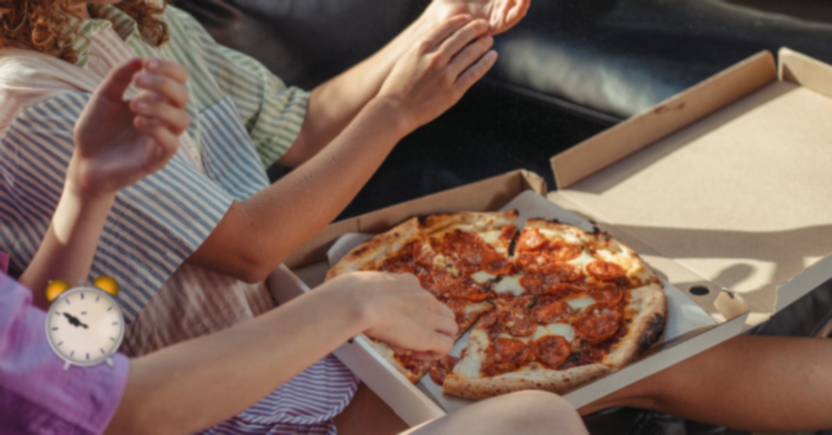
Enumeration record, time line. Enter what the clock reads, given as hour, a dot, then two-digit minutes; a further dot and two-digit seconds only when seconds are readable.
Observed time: 9.51
